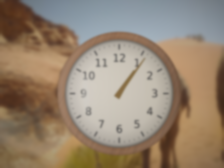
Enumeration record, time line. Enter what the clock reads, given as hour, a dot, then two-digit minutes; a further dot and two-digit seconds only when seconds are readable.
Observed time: 1.06
